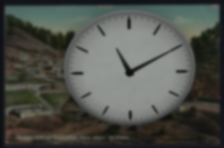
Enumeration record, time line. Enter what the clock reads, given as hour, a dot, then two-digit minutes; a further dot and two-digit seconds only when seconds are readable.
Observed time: 11.10
